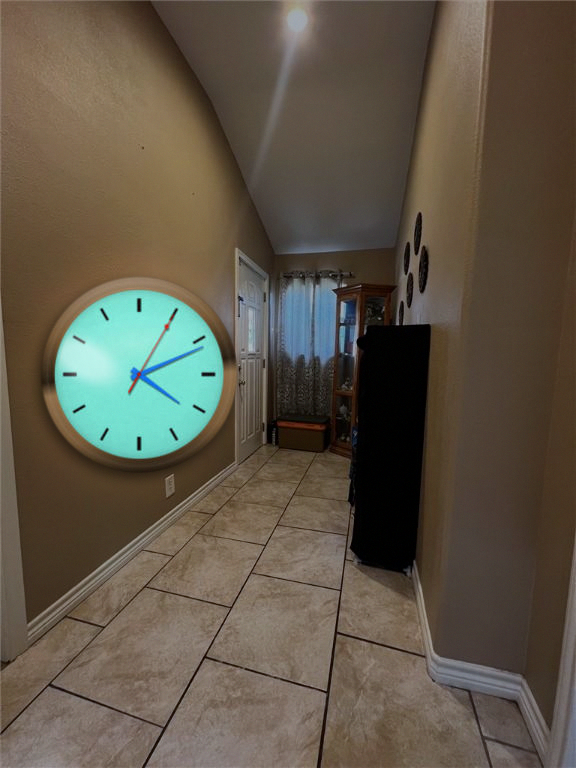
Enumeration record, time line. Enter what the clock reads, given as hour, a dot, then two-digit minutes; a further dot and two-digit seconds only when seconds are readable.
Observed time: 4.11.05
